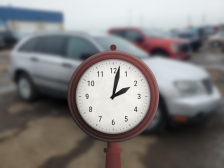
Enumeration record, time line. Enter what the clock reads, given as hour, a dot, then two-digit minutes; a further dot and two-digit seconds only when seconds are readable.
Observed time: 2.02
